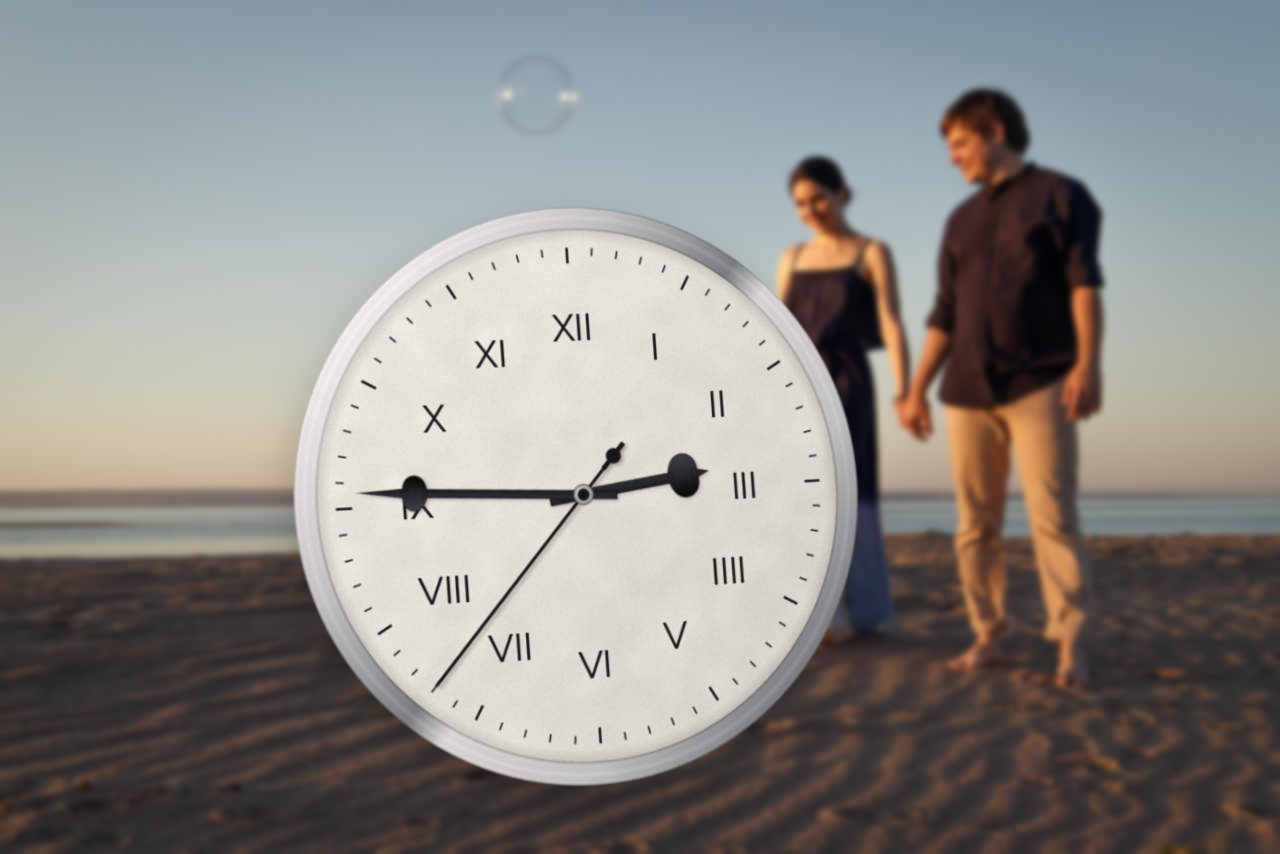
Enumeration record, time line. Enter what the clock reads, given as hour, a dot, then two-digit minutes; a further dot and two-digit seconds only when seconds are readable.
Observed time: 2.45.37
